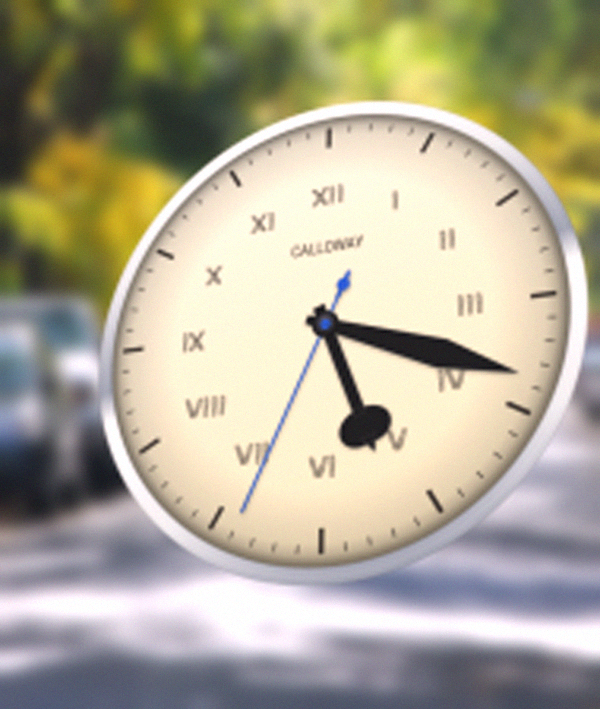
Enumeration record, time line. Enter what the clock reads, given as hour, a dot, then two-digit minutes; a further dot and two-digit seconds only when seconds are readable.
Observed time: 5.18.34
